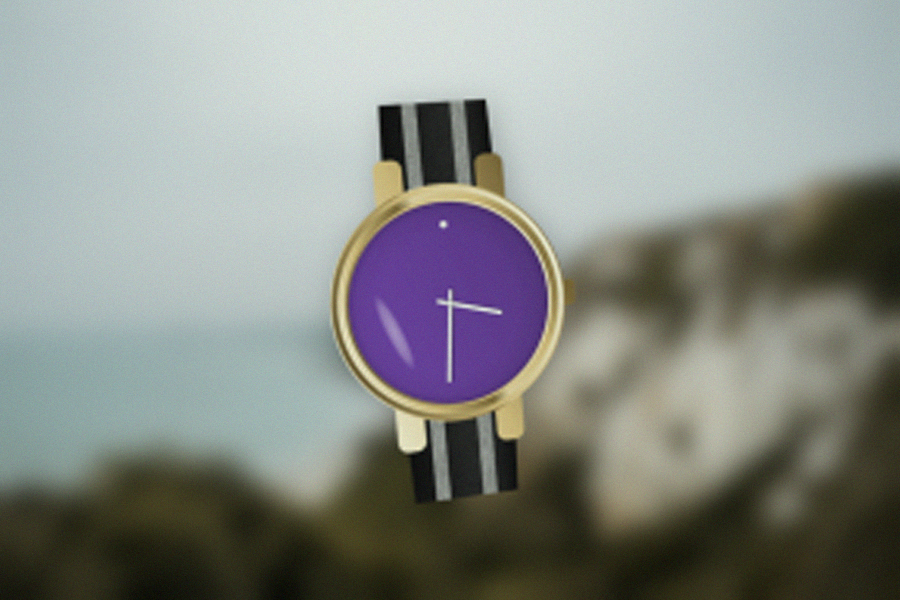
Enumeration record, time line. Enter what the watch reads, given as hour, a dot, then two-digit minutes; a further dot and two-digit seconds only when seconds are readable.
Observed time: 3.31
